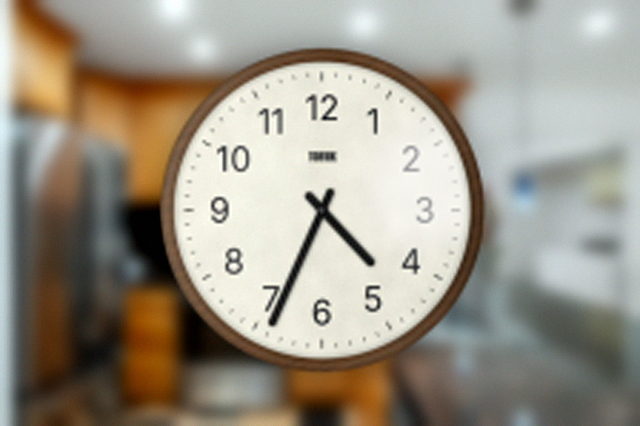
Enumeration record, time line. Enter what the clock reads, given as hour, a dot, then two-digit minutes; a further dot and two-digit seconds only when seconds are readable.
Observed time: 4.34
